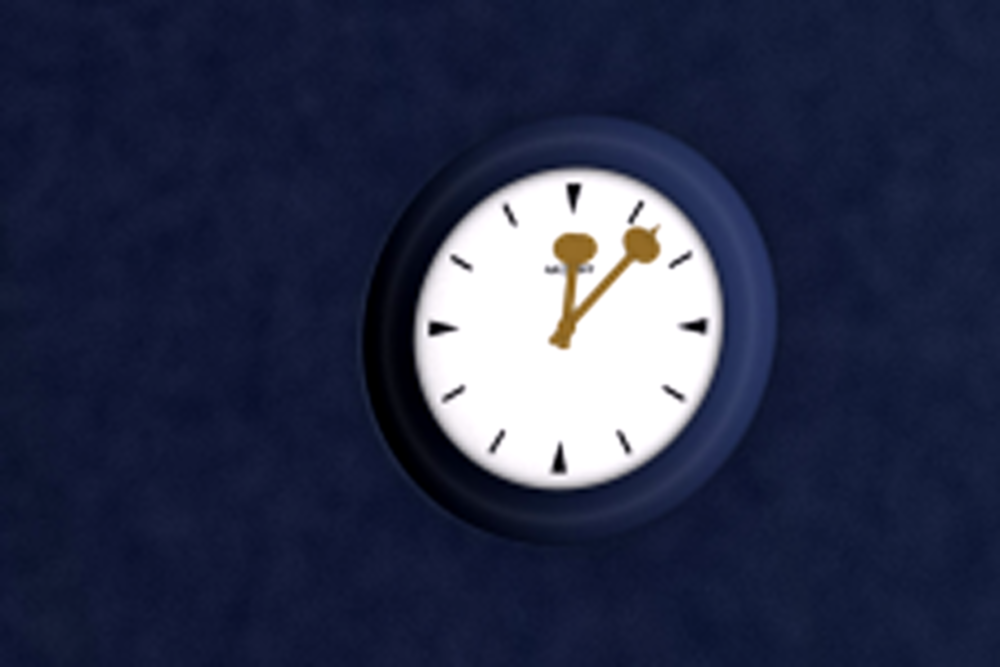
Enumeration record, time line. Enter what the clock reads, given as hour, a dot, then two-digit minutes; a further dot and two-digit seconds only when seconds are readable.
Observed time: 12.07
